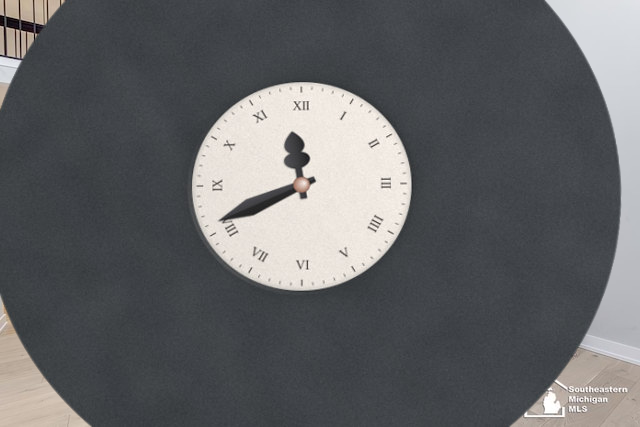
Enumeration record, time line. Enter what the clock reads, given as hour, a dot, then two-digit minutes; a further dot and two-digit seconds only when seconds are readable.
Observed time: 11.41
